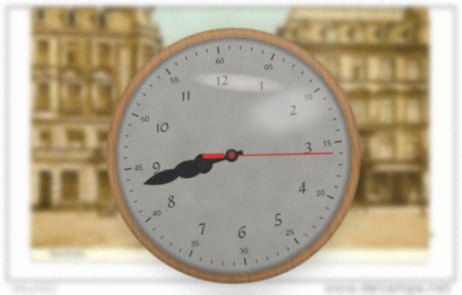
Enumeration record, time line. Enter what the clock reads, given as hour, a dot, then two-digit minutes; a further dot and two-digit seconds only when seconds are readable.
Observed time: 8.43.16
